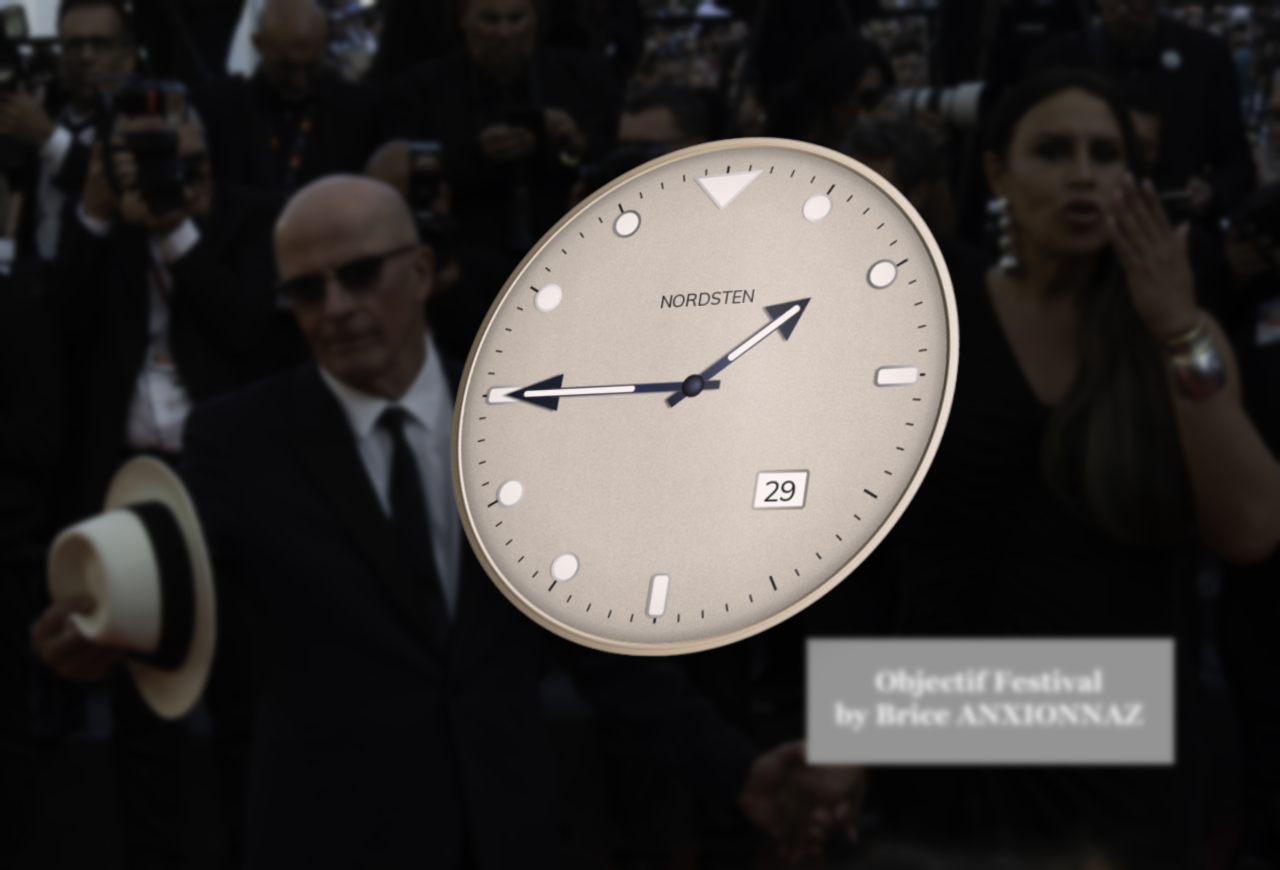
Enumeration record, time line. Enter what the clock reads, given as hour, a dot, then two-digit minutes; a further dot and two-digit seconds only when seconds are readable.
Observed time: 1.45
